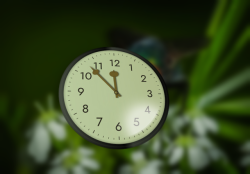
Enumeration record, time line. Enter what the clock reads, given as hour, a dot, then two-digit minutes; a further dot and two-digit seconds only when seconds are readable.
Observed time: 11.53
